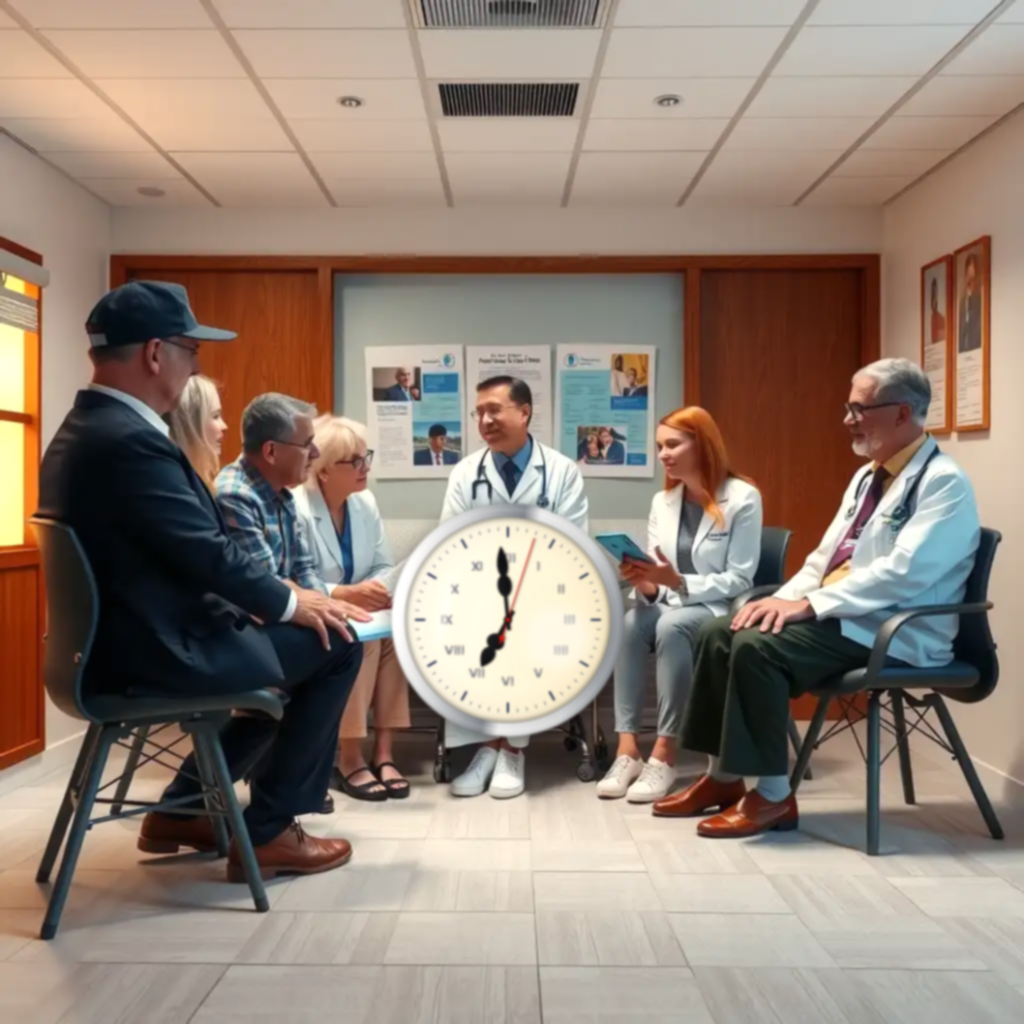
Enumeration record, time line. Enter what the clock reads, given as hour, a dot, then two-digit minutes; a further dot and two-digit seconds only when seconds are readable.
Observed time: 6.59.03
